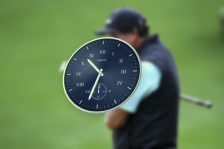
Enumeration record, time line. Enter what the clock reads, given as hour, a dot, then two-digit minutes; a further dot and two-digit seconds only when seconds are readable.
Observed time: 10.33
